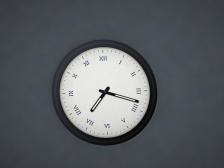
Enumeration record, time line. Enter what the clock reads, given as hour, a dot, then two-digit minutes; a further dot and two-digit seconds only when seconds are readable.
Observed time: 7.18
